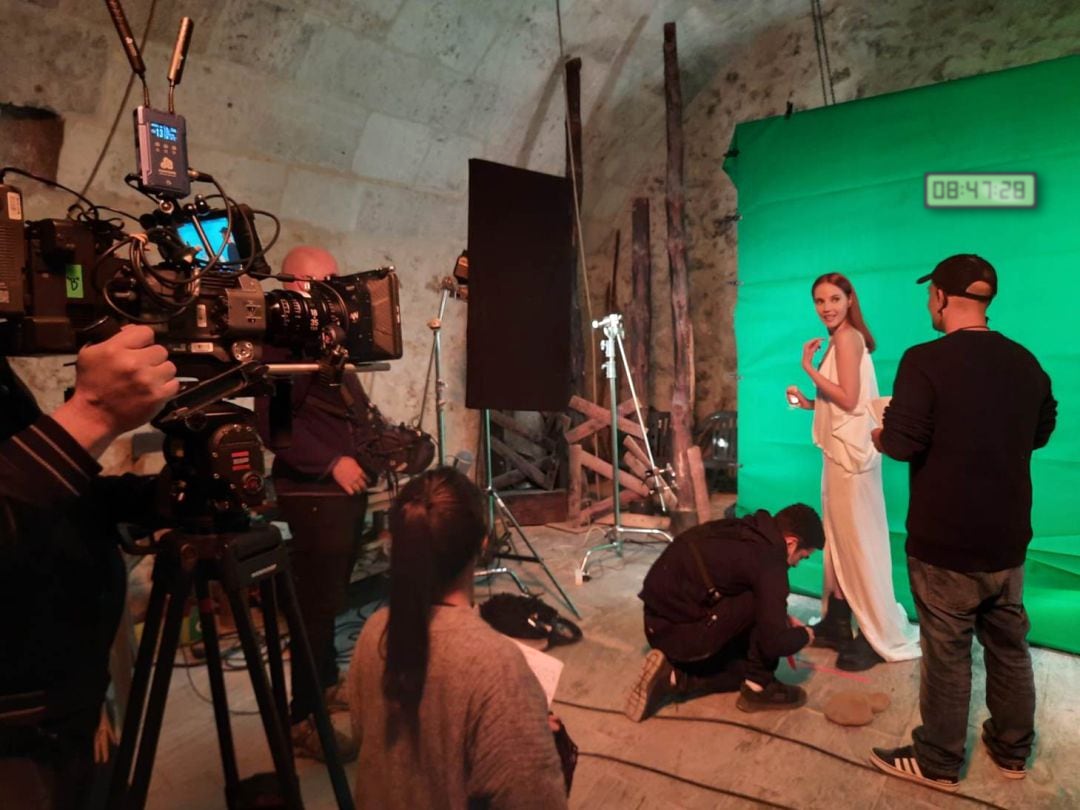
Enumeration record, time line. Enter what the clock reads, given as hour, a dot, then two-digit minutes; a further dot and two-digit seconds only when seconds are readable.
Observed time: 8.47.28
